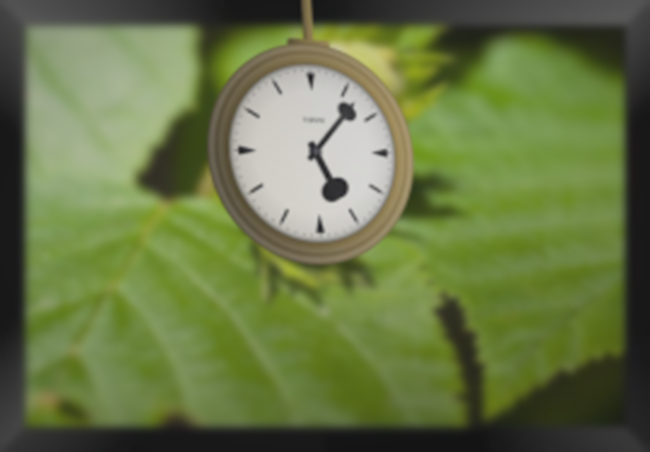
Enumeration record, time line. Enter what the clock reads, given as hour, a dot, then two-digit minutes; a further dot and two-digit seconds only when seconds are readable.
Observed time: 5.07
